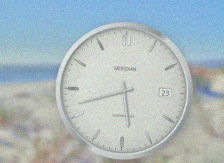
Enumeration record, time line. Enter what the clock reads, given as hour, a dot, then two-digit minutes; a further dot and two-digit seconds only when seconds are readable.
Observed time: 5.42
